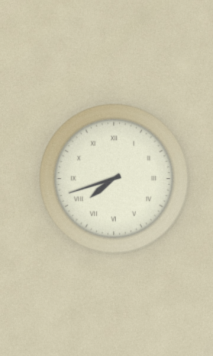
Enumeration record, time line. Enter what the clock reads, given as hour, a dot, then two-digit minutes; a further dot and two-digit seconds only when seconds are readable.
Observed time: 7.42
